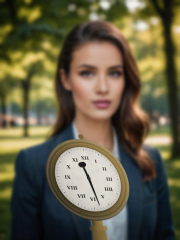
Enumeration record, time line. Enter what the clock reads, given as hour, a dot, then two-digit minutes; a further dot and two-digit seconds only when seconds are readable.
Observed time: 11.28
